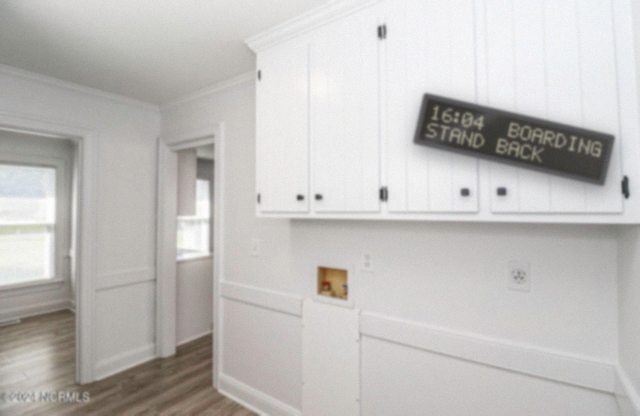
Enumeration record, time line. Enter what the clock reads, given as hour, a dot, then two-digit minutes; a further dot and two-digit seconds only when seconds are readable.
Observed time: 16.04
